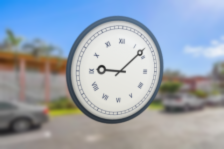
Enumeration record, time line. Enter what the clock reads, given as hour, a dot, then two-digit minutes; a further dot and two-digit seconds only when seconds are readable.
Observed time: 9.08
